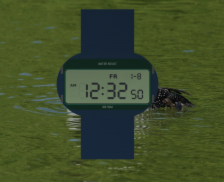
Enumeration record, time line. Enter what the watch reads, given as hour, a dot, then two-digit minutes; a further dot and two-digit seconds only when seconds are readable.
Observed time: 12.32.50
